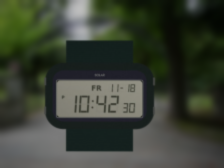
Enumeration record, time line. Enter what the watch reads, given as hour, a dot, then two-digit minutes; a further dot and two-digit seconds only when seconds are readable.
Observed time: 10.42.30
